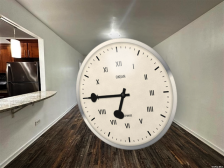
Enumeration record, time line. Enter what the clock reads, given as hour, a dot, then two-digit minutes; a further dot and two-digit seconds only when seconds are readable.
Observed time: 6.45
